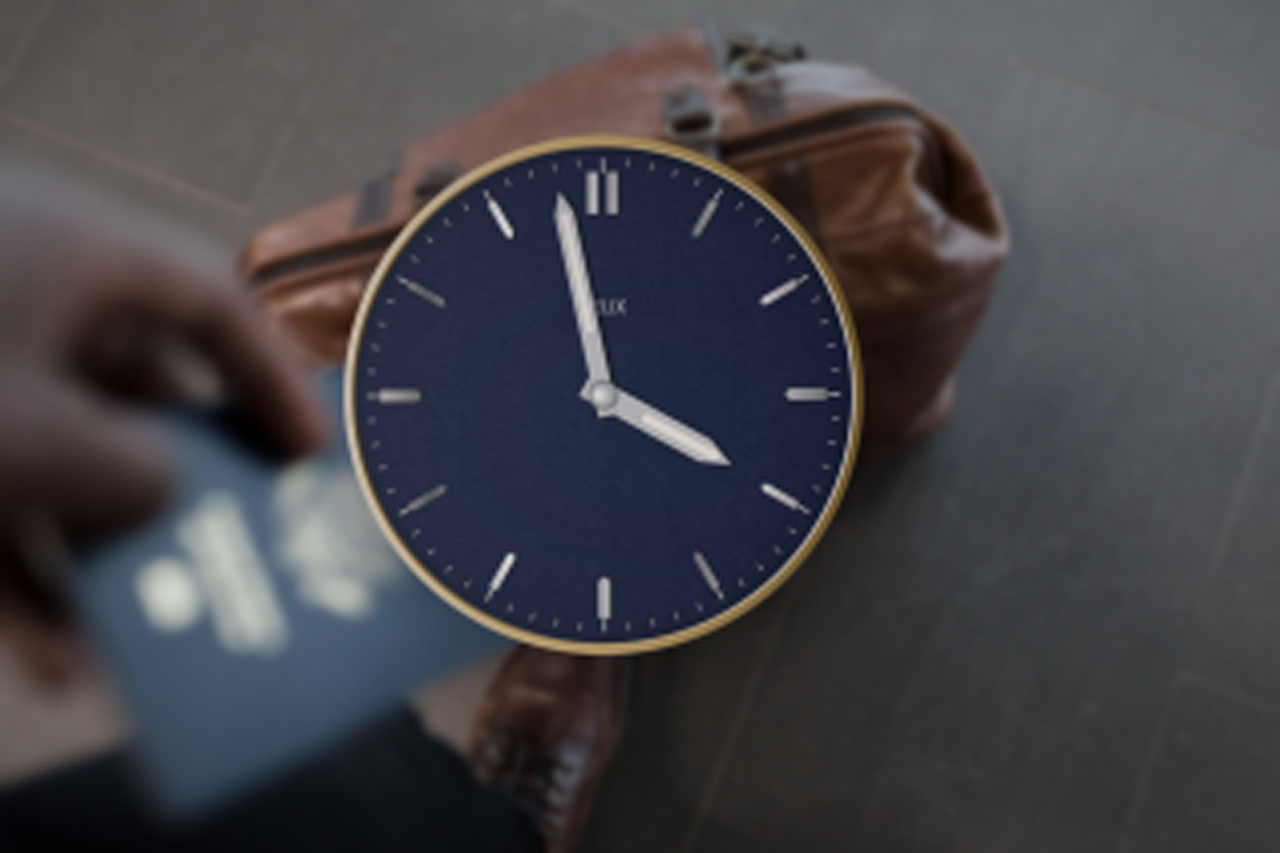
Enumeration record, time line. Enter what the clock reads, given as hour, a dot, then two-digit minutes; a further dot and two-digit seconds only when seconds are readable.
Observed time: 3.58
